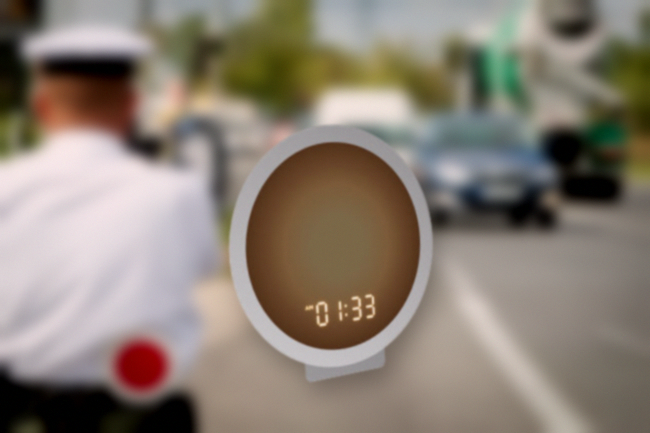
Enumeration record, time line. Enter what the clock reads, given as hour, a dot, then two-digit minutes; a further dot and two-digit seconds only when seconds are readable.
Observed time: 1.33
